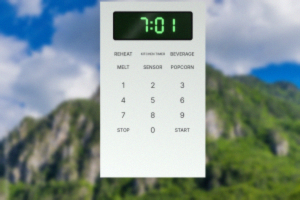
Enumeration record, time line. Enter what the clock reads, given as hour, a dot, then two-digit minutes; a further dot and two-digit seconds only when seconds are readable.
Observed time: 7.01
